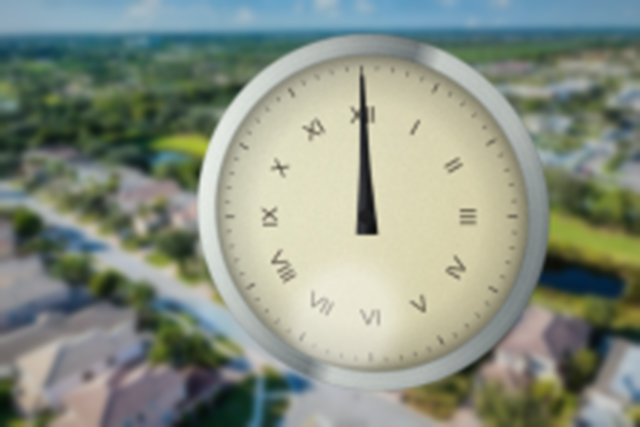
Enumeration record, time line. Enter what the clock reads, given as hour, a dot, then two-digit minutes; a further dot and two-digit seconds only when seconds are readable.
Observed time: 12.00
